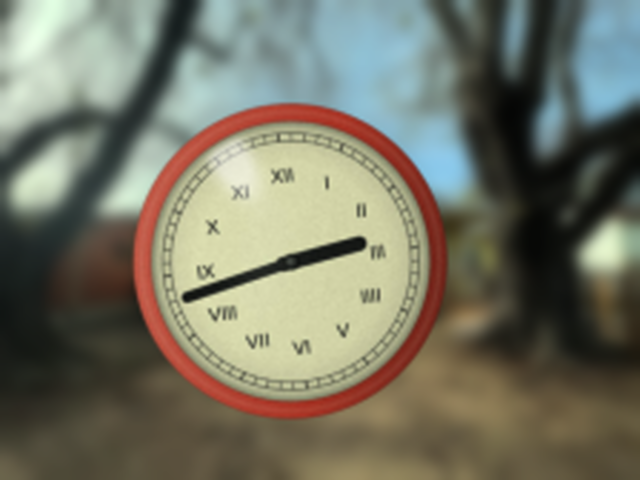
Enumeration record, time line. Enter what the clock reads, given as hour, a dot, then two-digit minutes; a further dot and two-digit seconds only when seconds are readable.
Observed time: 2.43
